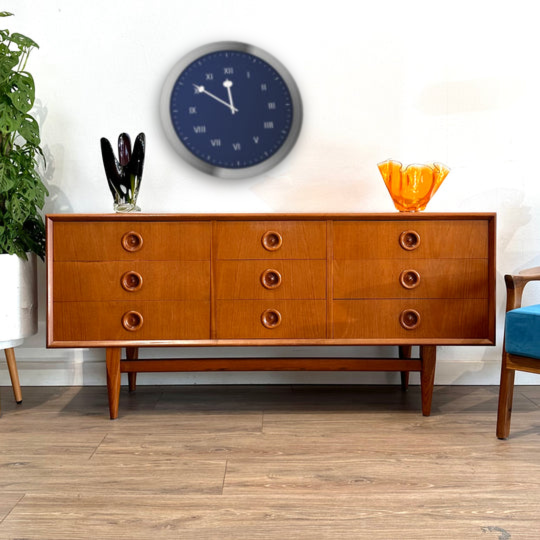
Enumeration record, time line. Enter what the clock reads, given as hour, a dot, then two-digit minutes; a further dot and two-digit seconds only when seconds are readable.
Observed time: 11.51
